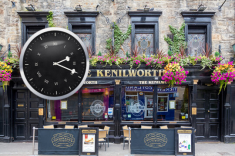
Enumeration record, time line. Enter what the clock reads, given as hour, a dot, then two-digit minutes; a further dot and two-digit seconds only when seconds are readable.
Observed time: 2.19
